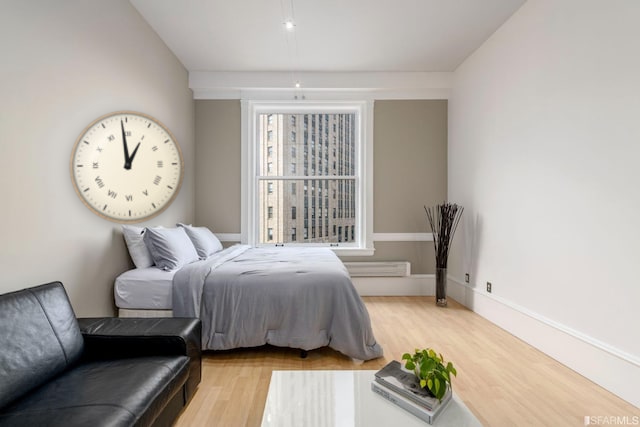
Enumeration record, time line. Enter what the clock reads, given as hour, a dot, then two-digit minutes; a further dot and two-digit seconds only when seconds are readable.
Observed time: 12.59
